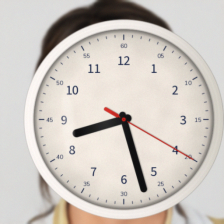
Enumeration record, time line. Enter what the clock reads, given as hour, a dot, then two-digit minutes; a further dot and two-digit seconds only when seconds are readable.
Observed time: 8.27.20
